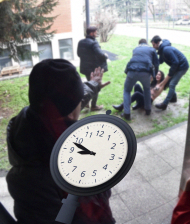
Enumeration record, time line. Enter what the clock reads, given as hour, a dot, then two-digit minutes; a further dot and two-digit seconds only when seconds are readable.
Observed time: 8.48
